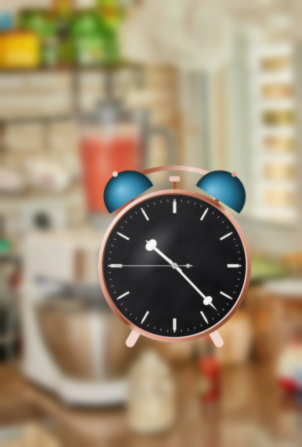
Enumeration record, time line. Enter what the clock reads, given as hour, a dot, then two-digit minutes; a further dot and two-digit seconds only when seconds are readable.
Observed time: 10.22.45
